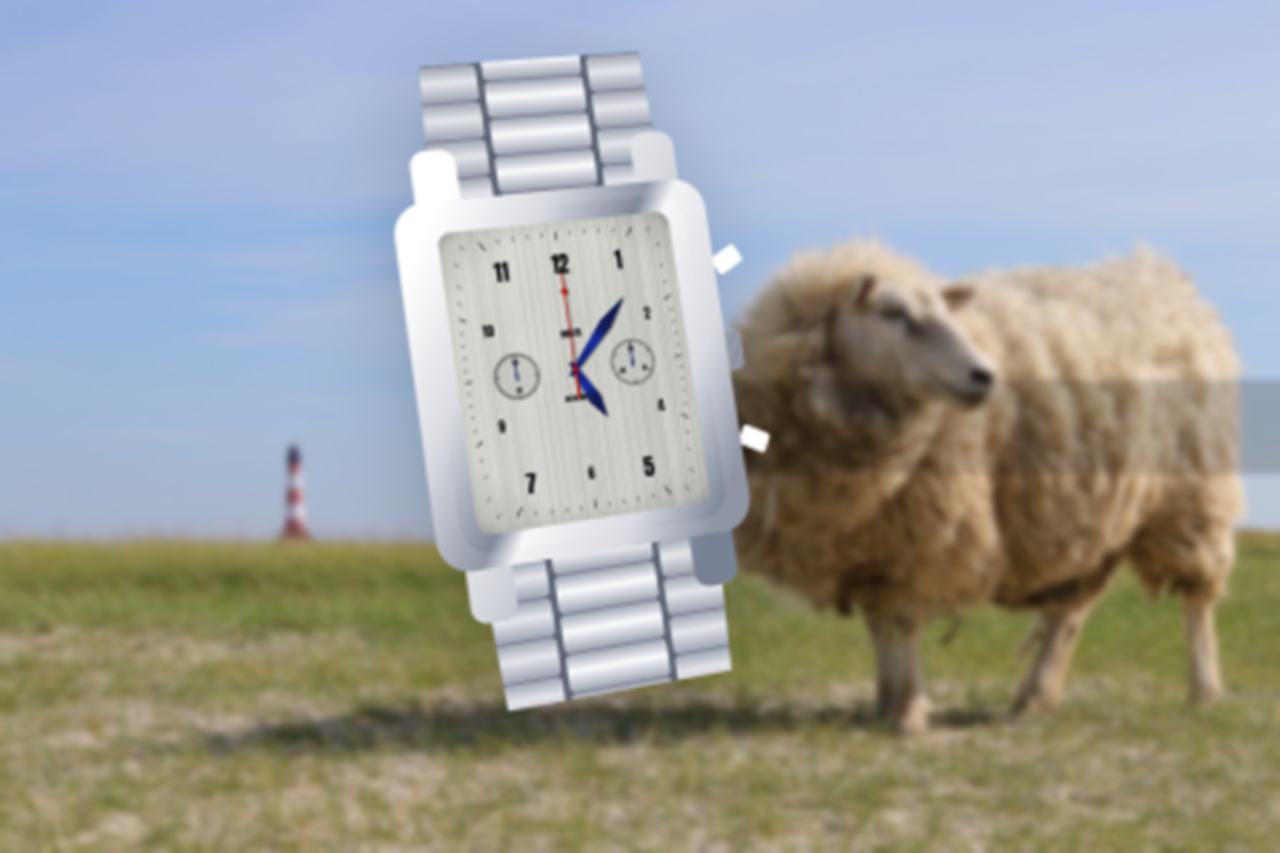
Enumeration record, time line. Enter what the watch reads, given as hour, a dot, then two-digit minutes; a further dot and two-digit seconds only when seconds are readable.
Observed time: 5.07
